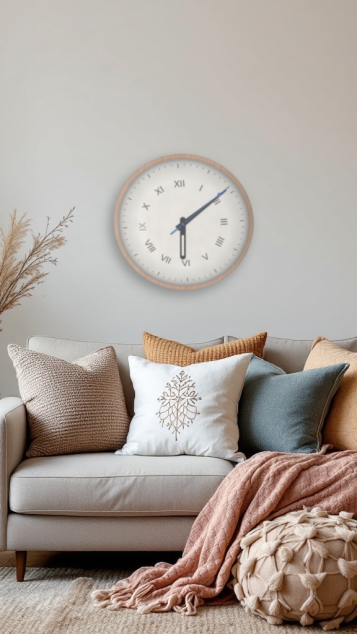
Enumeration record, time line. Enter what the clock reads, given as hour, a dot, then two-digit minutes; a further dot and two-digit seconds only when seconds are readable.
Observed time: 6.09.09
